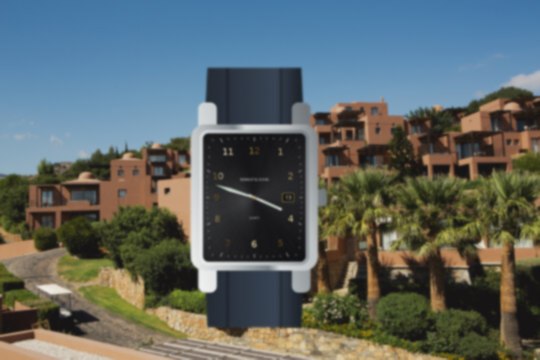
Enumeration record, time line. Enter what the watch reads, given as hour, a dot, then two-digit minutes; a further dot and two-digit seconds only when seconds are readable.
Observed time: 3.48
